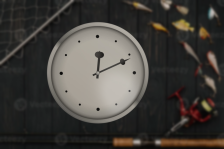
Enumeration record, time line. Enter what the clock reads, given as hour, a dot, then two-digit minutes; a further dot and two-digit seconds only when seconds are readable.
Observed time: 12.11
